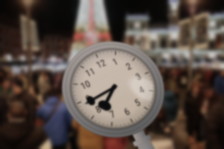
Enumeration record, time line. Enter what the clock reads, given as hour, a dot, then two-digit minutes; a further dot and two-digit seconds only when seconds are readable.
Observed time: 7.44
